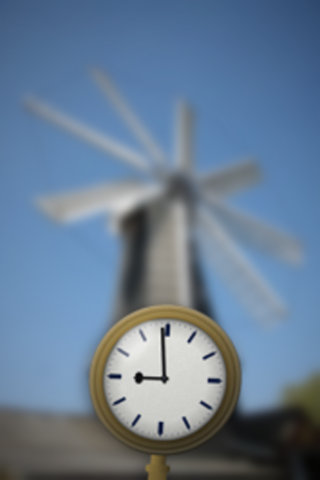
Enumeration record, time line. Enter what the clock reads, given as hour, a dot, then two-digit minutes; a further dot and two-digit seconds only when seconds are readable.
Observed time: 8.59
